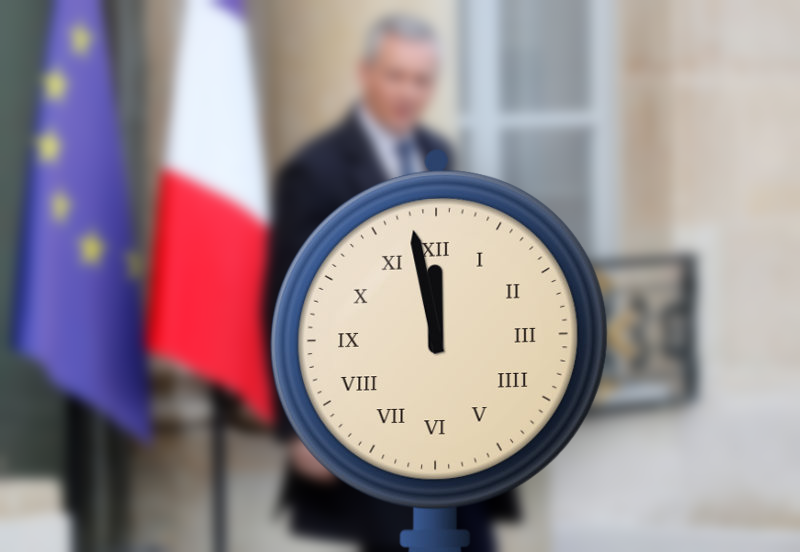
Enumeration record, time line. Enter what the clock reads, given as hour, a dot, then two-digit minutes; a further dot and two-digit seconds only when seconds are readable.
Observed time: 11.58
